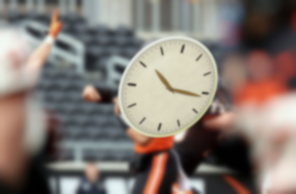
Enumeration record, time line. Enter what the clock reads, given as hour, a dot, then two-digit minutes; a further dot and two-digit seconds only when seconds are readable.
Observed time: 10.16
